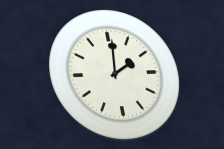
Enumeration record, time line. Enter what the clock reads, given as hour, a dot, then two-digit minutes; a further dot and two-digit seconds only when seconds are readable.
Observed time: 2.01
